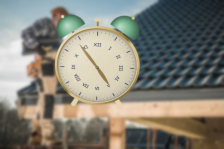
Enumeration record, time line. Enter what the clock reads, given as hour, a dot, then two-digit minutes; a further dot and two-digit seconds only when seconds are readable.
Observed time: 4.54
